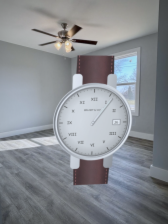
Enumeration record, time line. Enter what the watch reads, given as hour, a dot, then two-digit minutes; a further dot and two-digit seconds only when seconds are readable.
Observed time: 1.06
